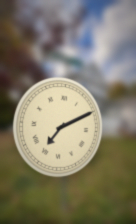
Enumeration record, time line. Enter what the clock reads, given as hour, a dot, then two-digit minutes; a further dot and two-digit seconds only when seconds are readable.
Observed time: 7.10
